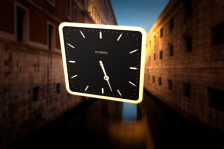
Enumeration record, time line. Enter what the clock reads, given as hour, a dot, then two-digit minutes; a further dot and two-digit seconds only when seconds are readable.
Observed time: 5.27
